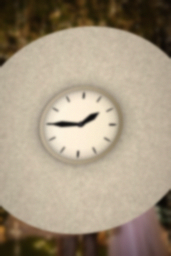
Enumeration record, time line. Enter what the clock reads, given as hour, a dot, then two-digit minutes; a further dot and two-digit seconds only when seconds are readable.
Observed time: 1.45
